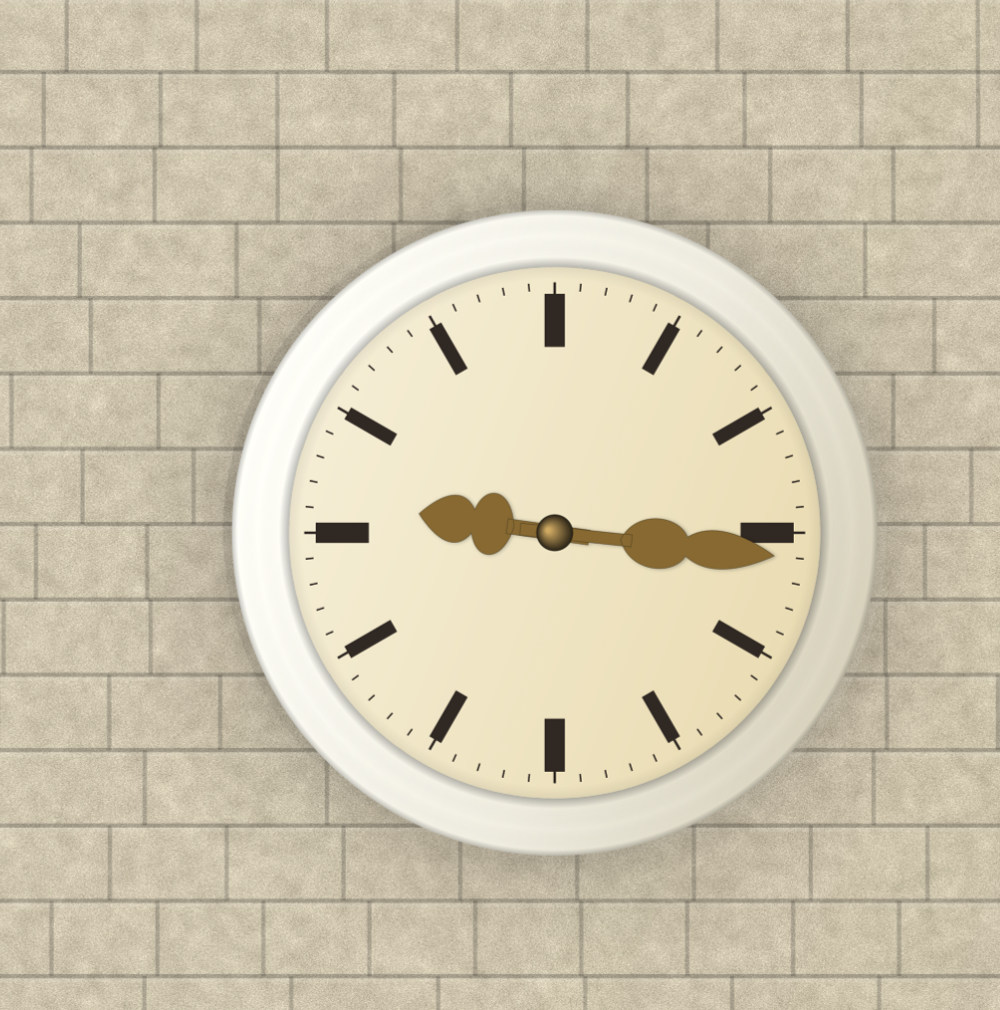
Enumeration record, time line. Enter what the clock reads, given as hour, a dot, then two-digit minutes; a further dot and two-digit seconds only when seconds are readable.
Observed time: 9.16
